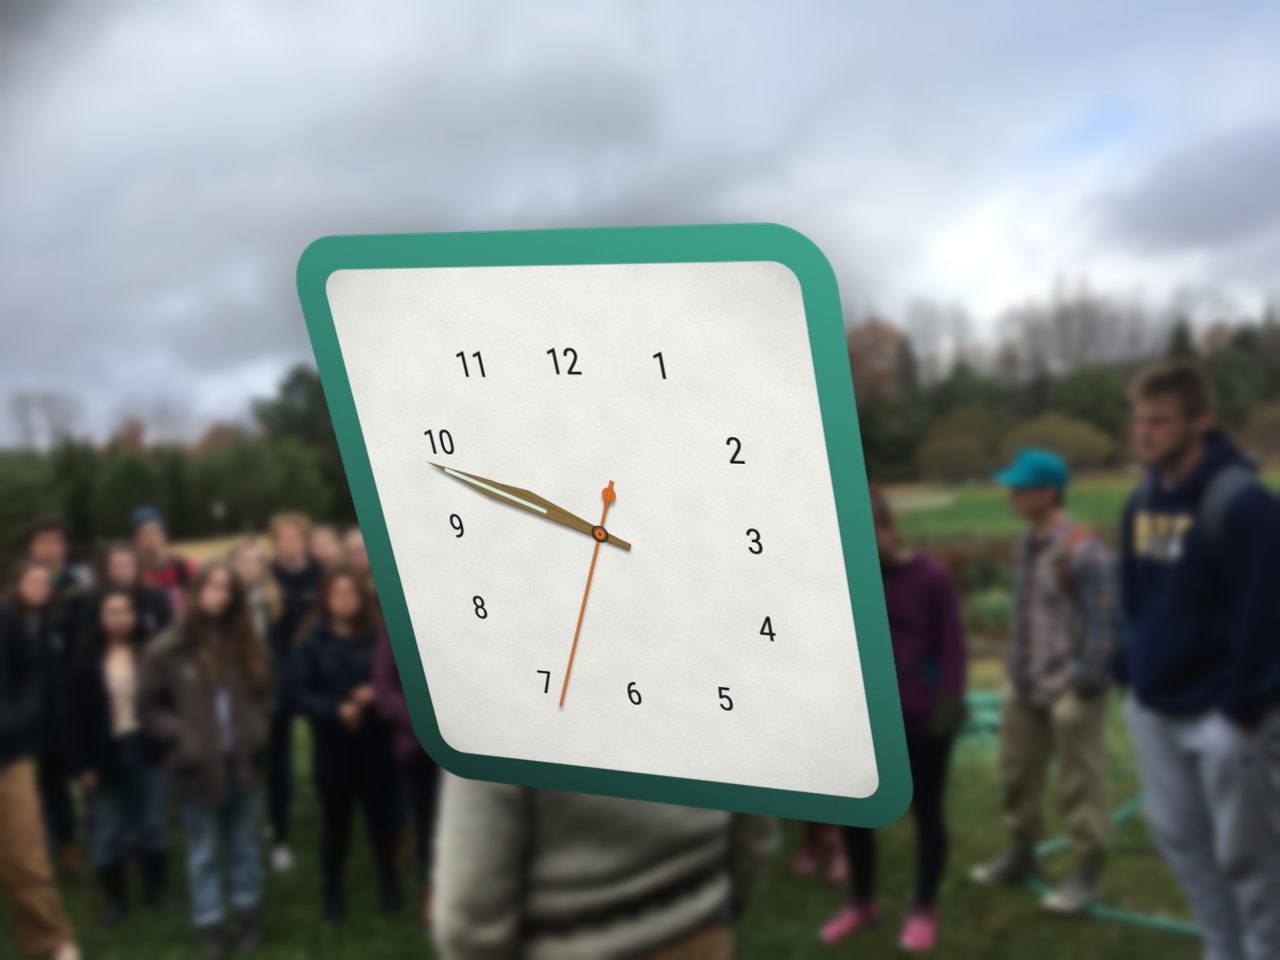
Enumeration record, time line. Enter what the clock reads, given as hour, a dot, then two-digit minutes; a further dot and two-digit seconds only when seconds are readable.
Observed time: 9.48.34
